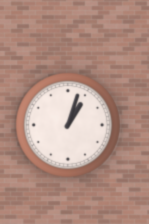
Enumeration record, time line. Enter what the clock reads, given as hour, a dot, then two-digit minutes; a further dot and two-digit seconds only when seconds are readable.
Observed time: 1.03
